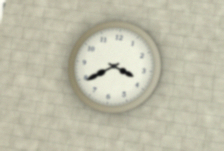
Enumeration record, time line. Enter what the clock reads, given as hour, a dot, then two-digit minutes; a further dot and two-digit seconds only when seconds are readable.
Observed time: 3.39
